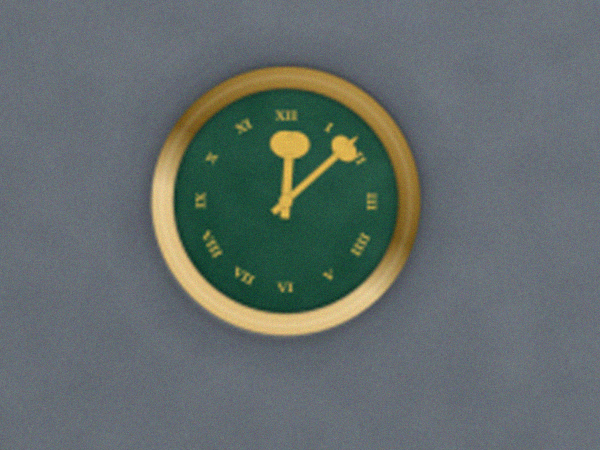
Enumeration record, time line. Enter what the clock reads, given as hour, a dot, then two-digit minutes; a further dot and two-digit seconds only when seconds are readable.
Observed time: 12.08
